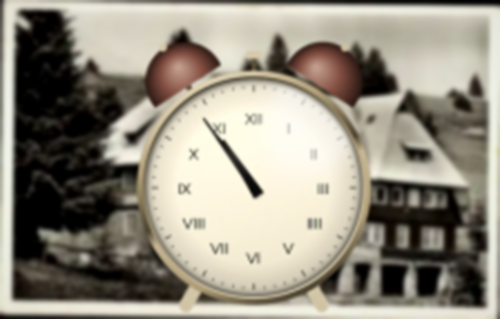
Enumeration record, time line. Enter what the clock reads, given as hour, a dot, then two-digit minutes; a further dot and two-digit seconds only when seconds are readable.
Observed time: 10.54
